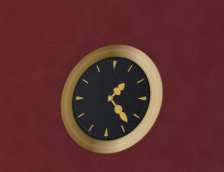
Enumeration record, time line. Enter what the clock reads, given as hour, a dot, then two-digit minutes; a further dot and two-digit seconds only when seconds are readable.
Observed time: 1.23
